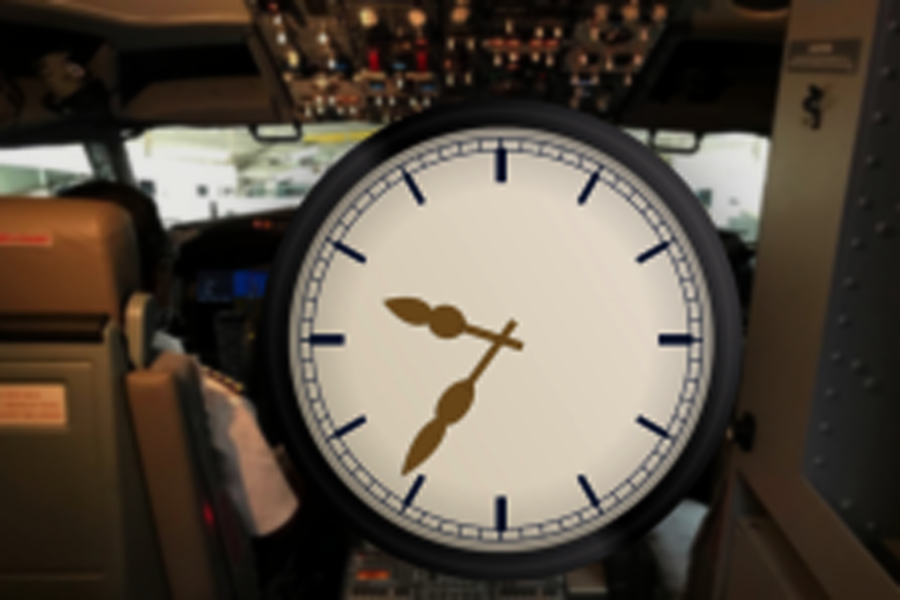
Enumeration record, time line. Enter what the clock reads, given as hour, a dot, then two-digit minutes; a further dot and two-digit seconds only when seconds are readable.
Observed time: 9.36
